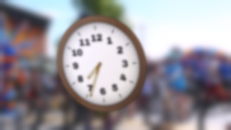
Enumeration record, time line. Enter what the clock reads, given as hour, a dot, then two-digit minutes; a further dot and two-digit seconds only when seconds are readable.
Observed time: 7.34
